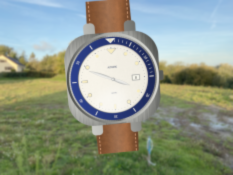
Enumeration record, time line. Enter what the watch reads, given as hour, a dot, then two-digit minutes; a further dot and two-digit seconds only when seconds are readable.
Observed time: 3.49
